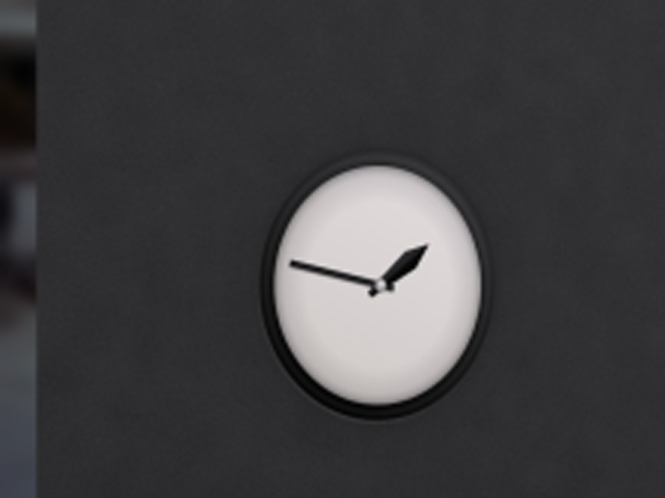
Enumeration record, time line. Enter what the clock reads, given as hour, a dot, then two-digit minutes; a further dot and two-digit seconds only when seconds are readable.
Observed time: 1.47
